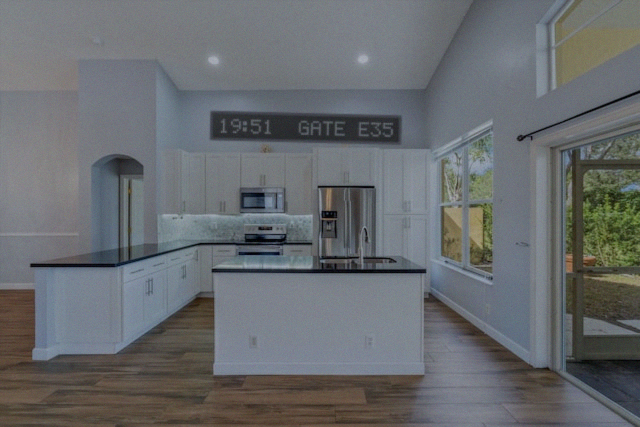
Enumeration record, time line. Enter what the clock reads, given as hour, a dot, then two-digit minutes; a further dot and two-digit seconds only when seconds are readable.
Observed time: 19.51
